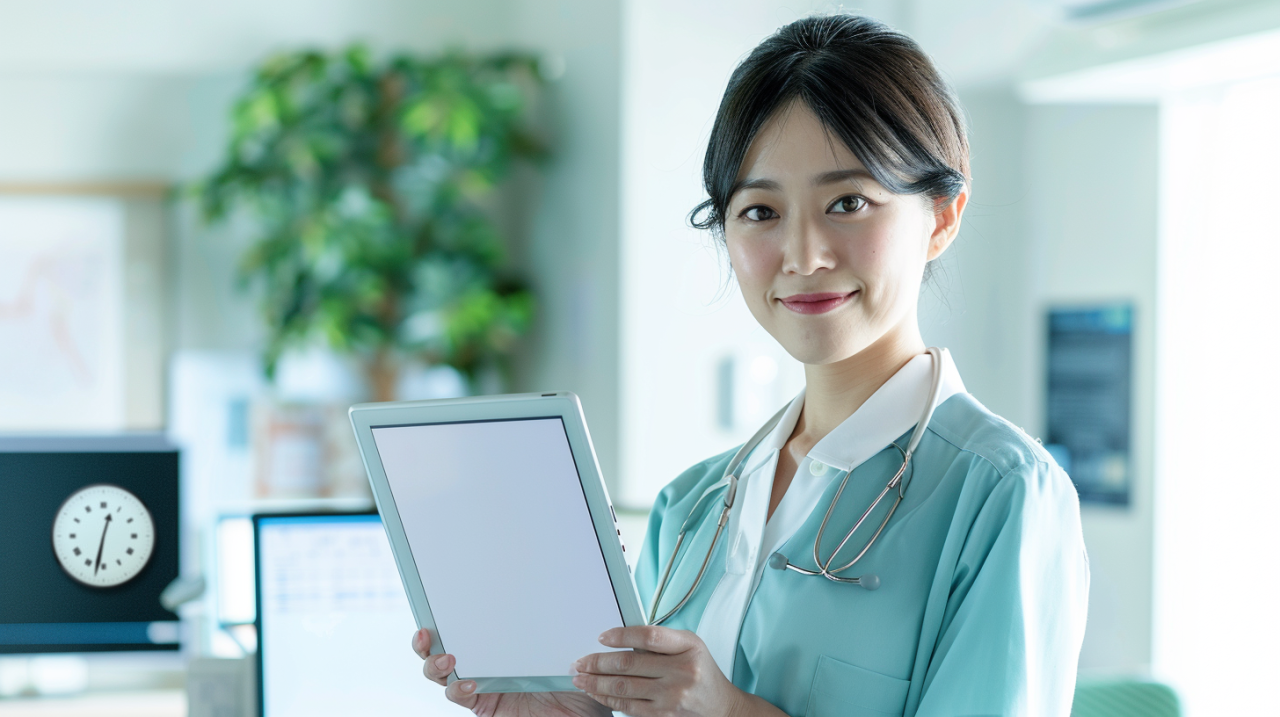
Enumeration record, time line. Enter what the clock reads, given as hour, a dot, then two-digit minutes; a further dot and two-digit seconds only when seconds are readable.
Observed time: 12.32
